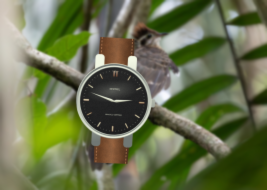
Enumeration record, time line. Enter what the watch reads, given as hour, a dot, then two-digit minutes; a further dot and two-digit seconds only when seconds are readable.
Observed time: 2.48
